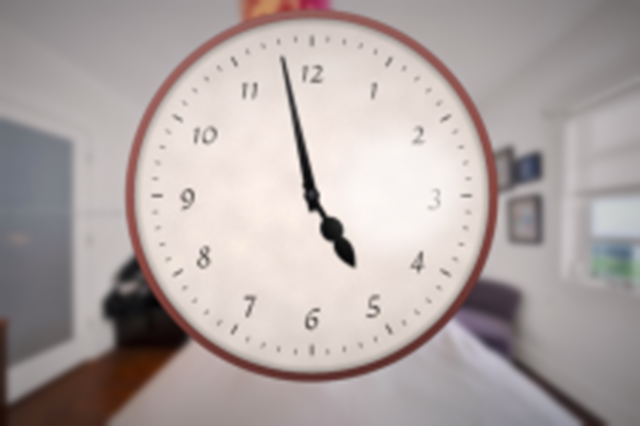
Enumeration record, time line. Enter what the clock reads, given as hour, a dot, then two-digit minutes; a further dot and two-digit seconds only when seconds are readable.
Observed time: 4.58
